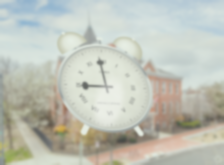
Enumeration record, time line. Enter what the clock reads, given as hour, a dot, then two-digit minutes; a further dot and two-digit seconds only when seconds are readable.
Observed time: 8.59
